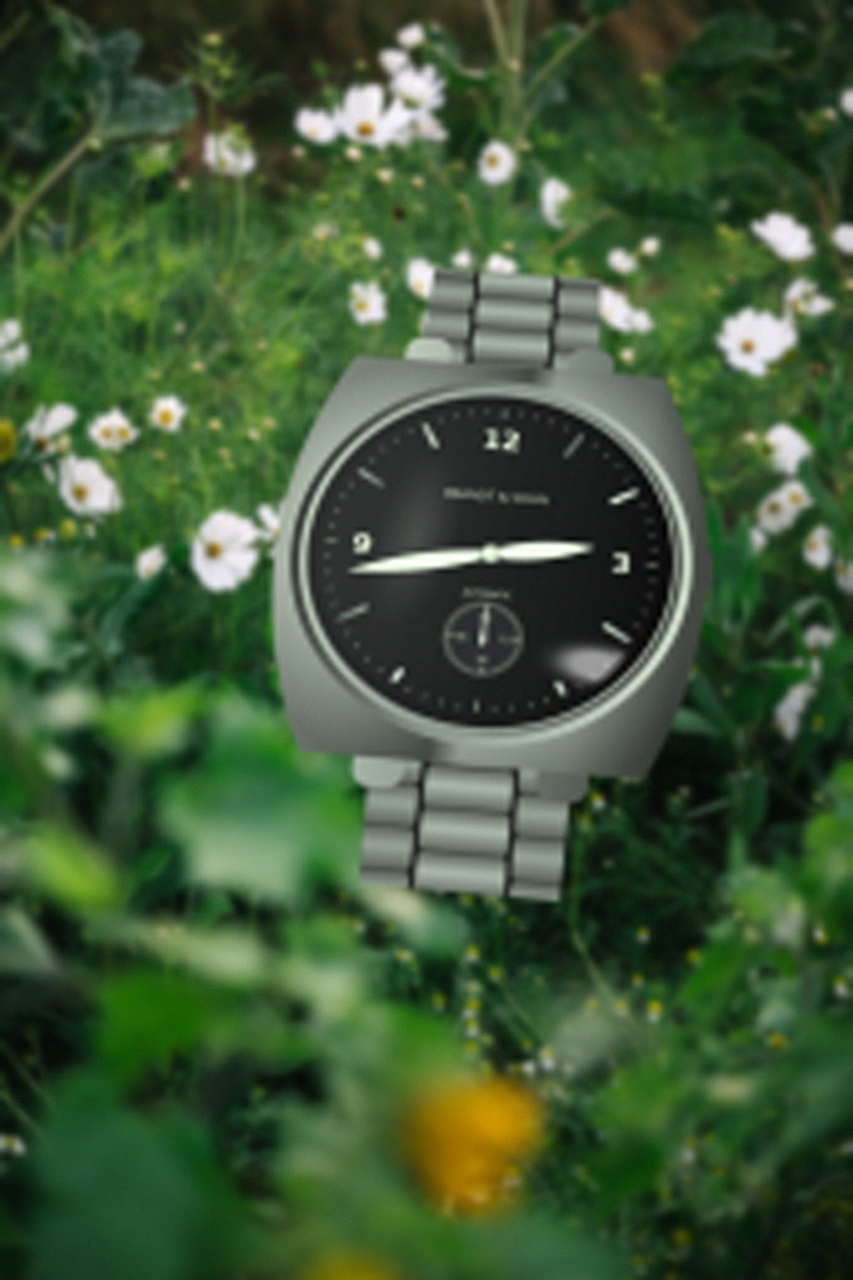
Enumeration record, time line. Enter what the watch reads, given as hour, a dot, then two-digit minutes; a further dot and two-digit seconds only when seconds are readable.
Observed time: 2.43
